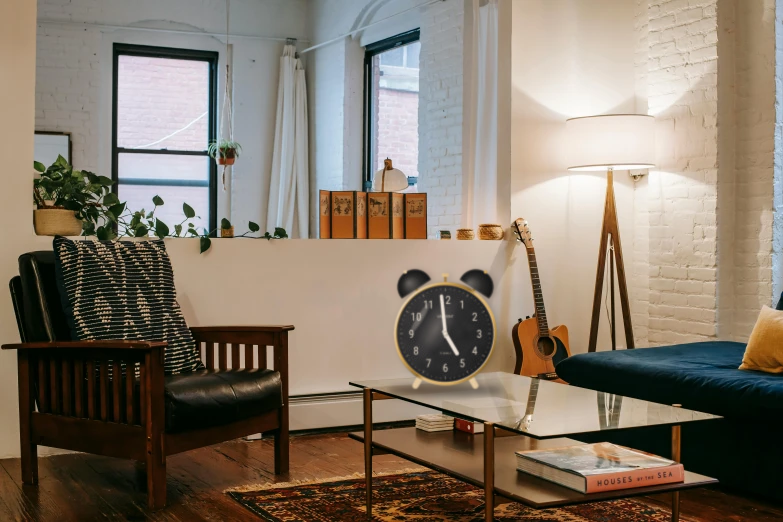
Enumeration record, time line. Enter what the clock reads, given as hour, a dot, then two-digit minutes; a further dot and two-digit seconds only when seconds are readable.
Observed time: 4.59
